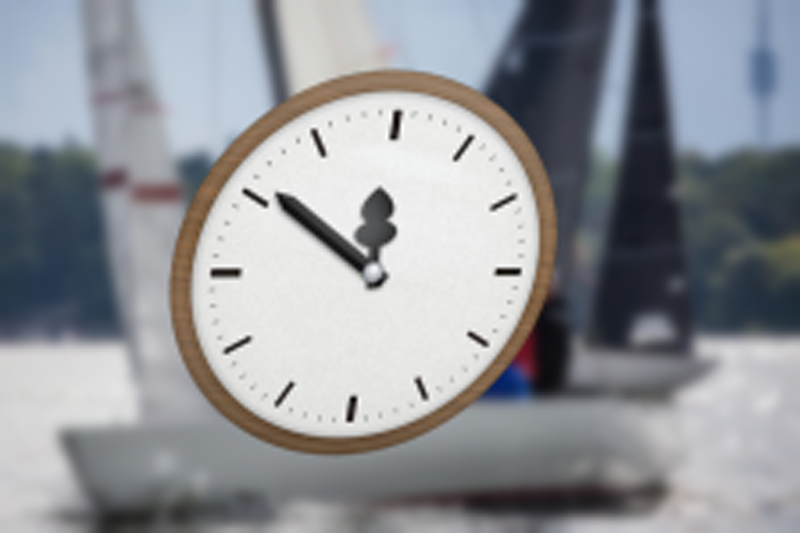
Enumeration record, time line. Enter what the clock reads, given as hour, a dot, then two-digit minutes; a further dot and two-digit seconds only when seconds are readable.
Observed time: 11.51
